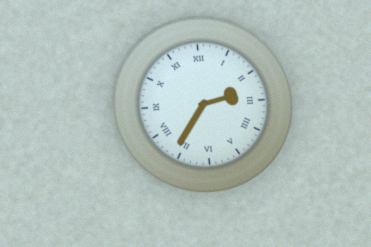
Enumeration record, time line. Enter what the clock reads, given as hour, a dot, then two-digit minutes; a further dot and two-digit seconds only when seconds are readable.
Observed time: 2.36
